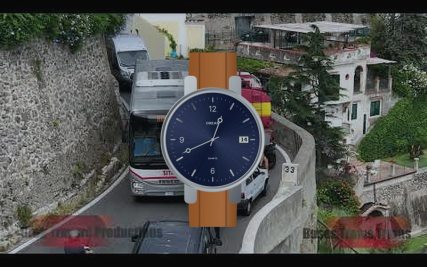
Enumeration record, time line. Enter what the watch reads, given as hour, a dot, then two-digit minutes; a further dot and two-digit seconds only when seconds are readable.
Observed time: 12.41
